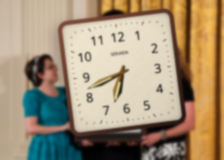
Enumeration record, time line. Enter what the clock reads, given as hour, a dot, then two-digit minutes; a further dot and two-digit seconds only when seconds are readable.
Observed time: 6.42
